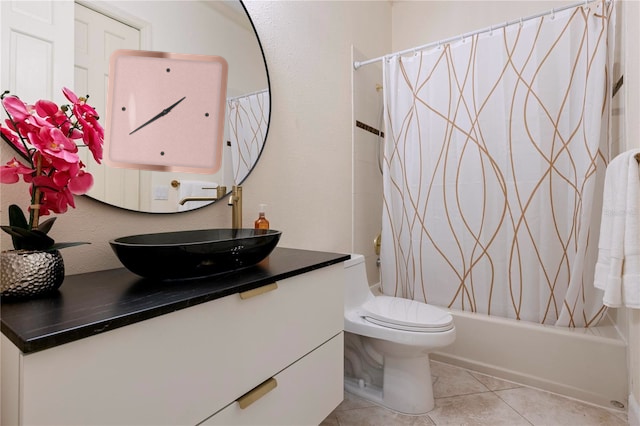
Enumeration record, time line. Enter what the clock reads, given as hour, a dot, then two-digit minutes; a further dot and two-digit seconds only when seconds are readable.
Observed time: 1.39
